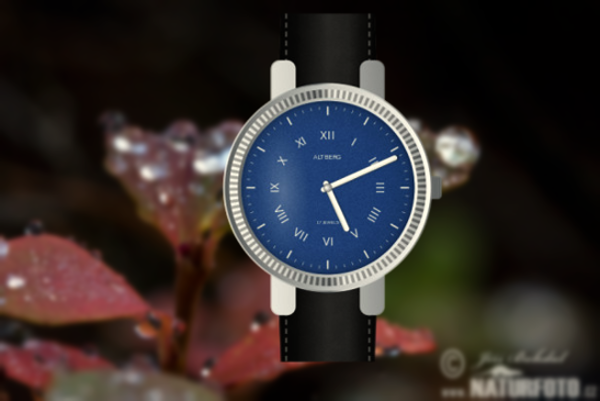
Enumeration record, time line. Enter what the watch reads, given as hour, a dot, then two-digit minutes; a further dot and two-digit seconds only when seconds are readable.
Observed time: 5.11
